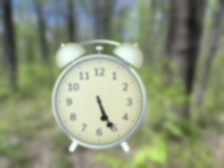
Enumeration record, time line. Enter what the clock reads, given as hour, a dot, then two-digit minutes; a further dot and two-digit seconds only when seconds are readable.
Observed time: 5.26
